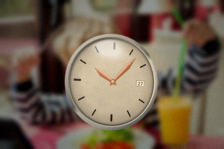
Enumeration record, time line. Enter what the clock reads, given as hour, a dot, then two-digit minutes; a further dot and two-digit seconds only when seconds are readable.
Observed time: 10.07
